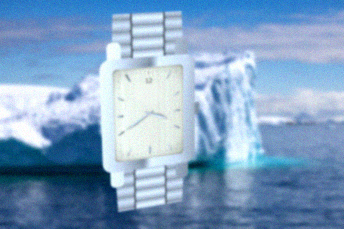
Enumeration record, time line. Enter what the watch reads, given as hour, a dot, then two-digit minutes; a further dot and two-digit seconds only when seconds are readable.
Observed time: 3.40
